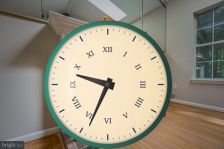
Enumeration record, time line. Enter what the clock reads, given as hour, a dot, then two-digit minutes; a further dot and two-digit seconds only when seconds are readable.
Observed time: 9.34
